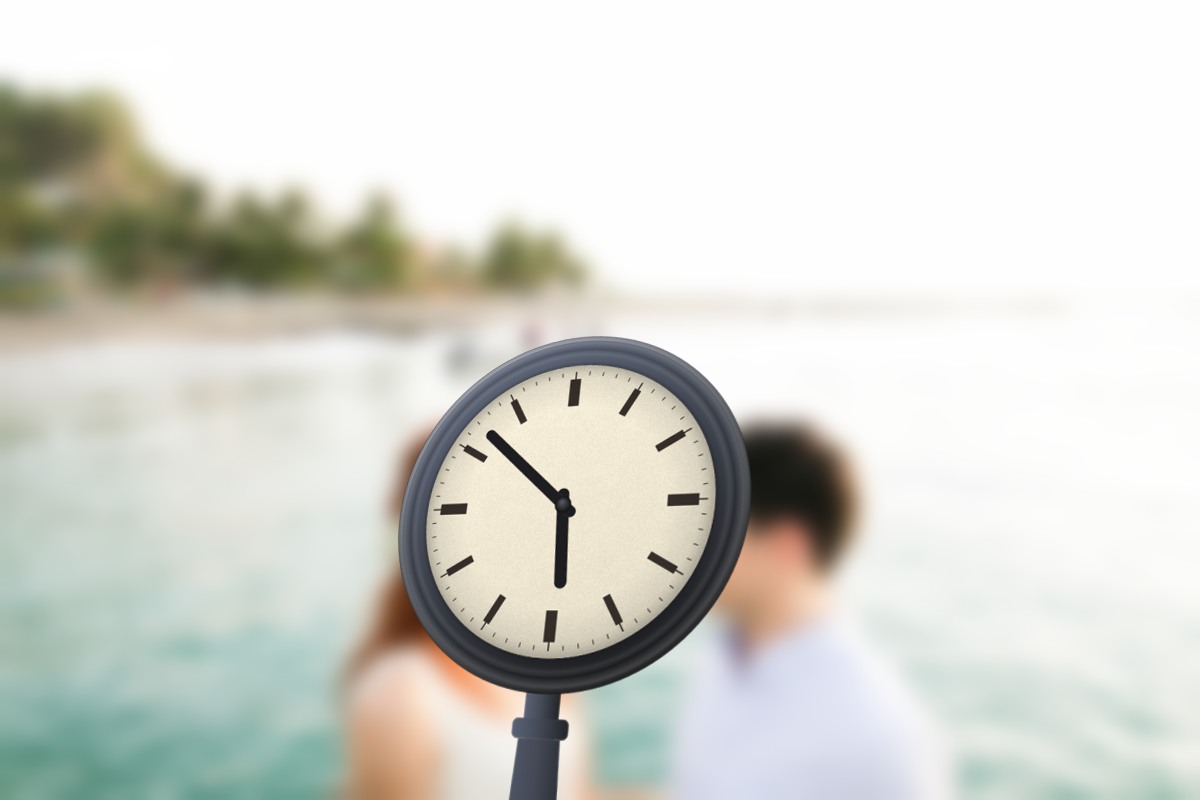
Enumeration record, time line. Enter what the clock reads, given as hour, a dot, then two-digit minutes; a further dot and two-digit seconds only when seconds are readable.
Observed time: 5.52
